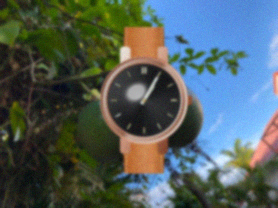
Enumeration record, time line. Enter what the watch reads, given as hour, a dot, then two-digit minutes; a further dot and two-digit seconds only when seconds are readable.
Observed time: 1.05
